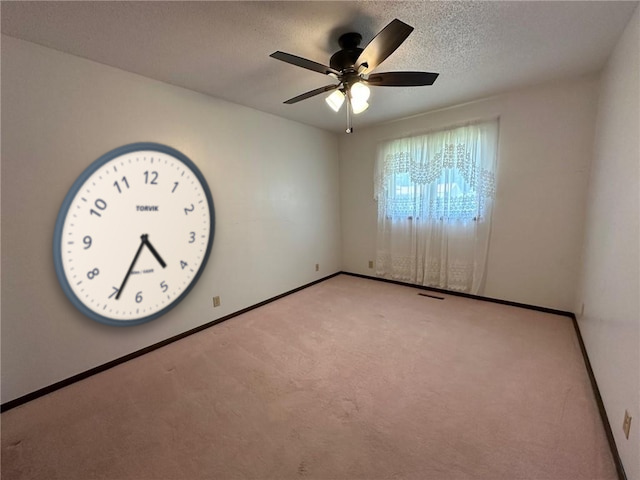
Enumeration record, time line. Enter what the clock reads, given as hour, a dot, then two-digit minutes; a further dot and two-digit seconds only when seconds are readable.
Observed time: 4.34
